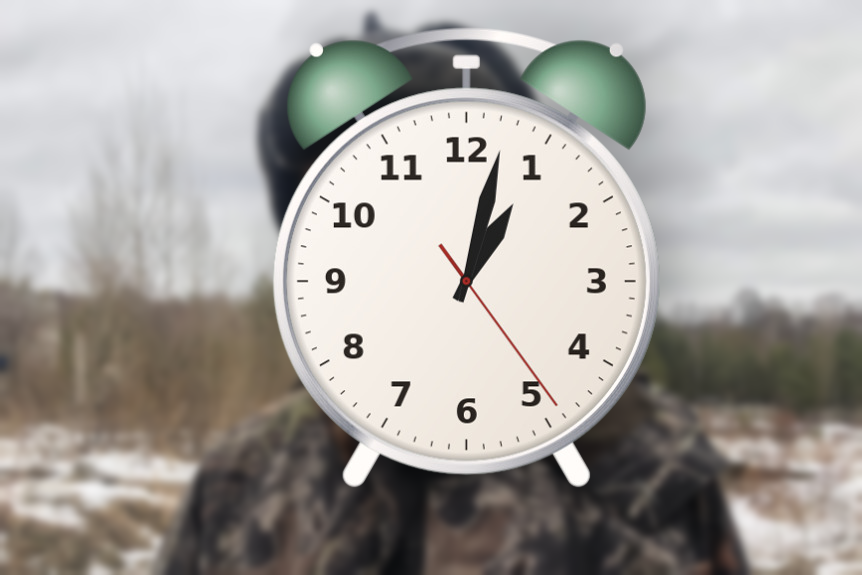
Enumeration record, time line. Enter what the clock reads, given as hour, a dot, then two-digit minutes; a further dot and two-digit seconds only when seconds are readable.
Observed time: 1.02.24
